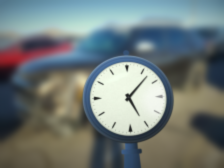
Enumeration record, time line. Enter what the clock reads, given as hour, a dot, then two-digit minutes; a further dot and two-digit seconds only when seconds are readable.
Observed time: 5.07
